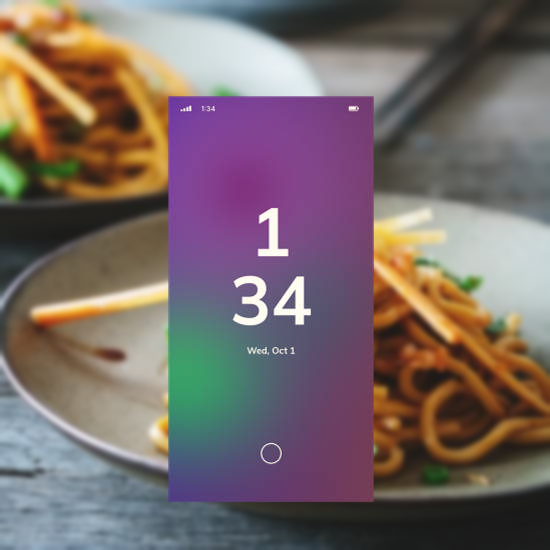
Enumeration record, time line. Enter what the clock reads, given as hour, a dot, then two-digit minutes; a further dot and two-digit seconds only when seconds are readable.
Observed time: 1.34
